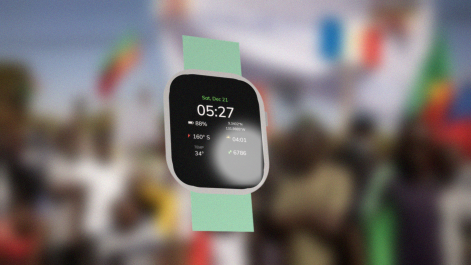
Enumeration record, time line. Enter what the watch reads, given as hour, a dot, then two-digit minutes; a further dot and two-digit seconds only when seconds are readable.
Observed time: 5.27
